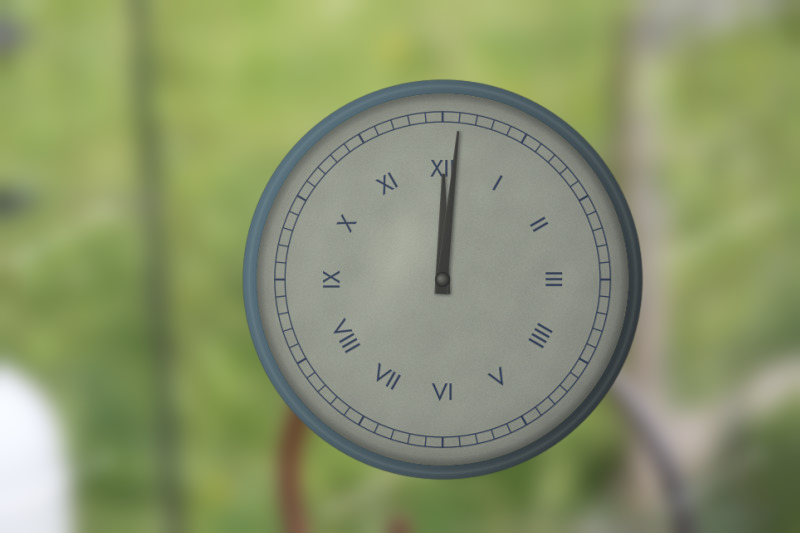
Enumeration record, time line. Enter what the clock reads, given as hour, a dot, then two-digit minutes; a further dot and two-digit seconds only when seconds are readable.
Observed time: 12.01
